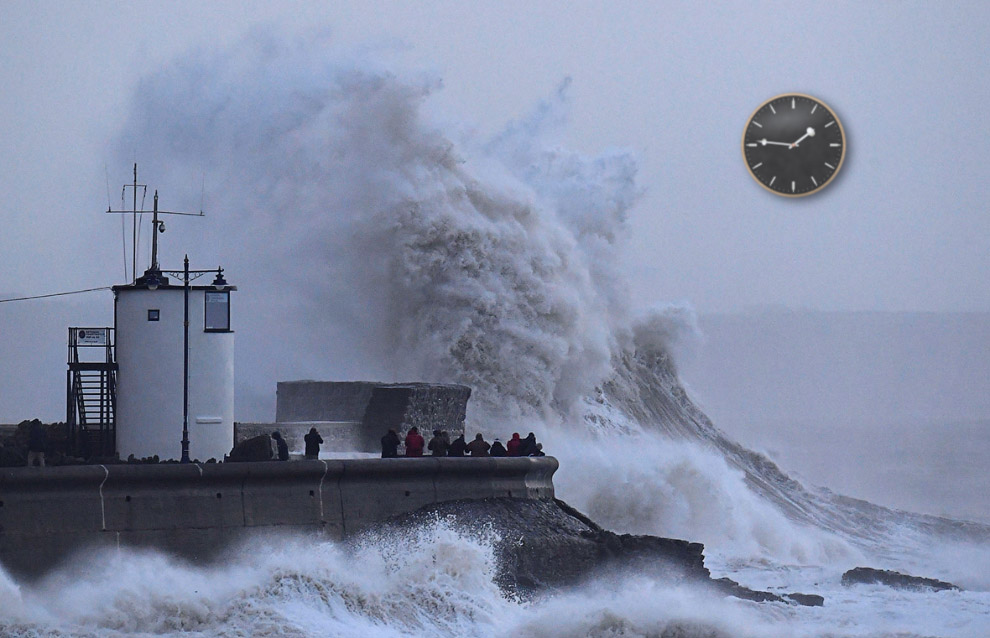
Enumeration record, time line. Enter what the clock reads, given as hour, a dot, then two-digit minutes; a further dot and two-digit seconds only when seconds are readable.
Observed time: 1.46
